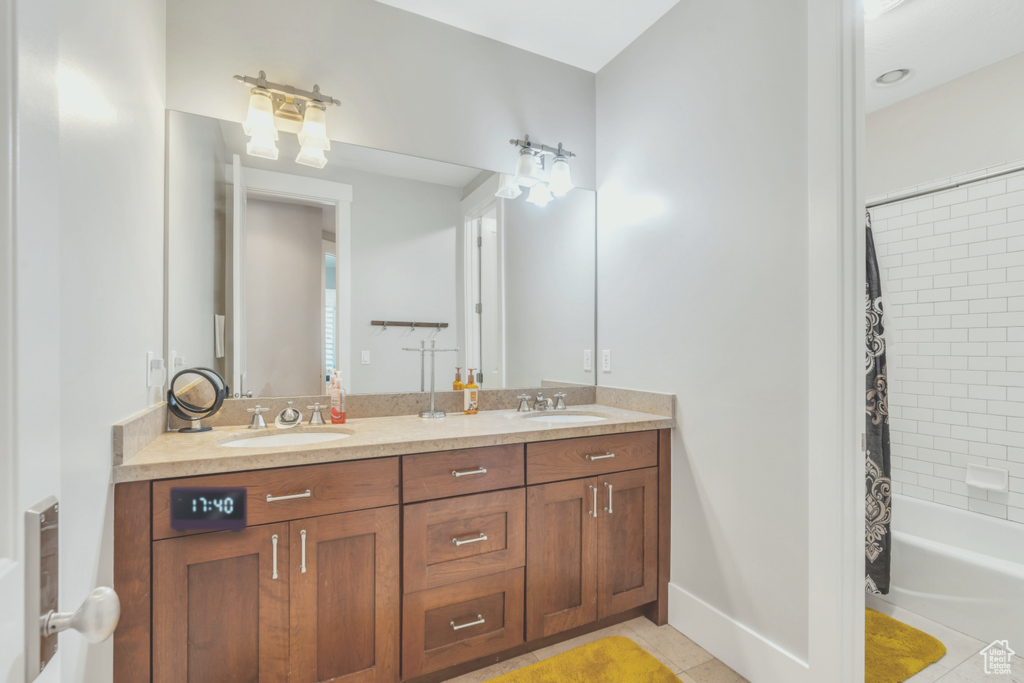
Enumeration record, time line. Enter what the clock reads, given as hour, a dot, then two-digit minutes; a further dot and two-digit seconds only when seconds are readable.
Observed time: 17.40
